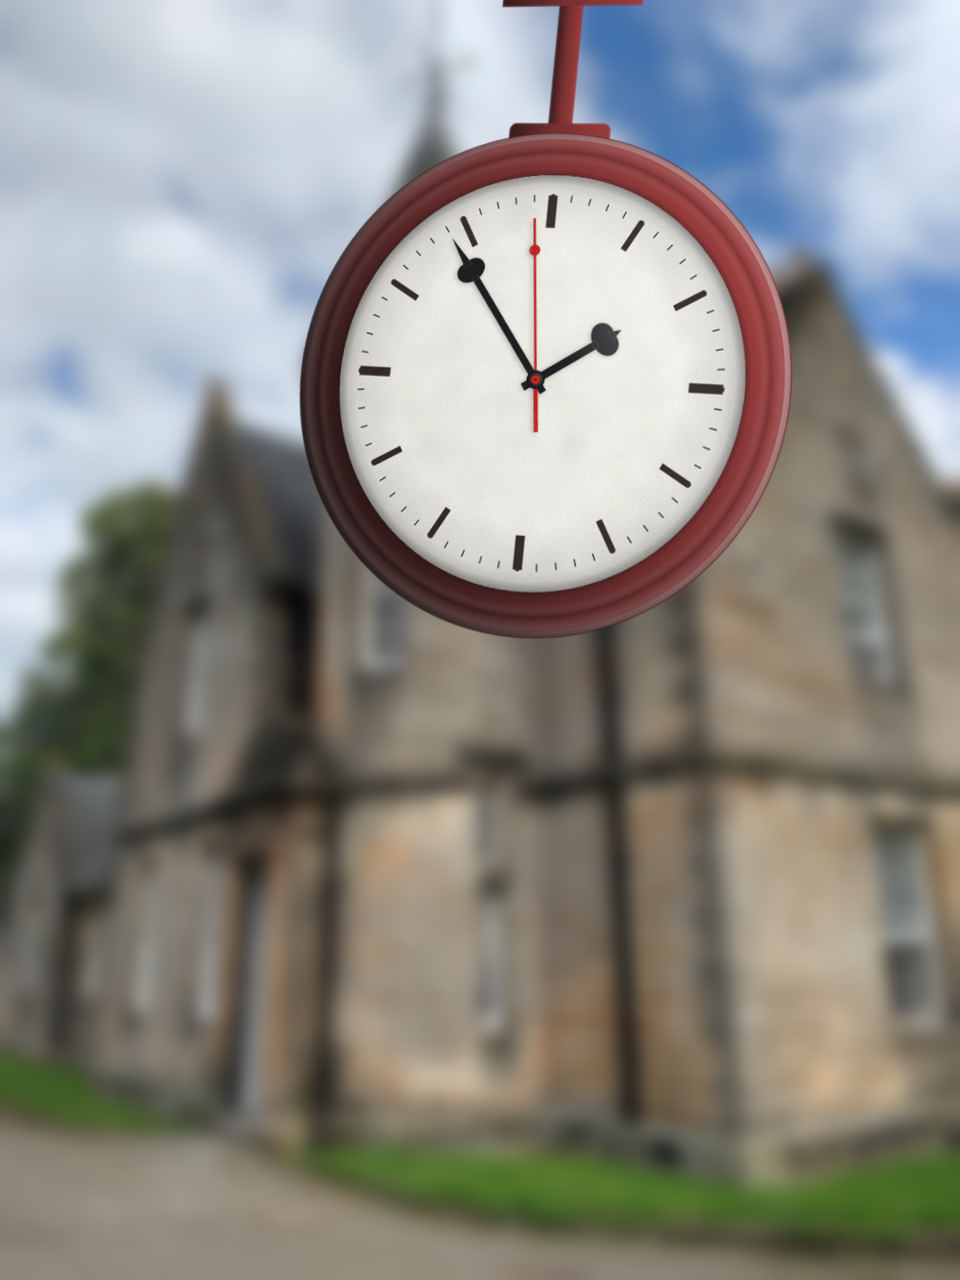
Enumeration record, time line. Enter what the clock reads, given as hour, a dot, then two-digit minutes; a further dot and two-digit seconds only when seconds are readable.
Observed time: 1.53.59
